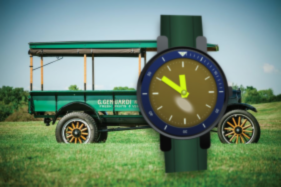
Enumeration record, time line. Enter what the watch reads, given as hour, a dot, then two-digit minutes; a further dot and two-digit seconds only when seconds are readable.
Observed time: 11.51
